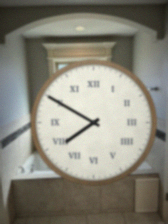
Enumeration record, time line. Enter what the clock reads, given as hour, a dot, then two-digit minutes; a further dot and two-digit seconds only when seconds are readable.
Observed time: 7.50
